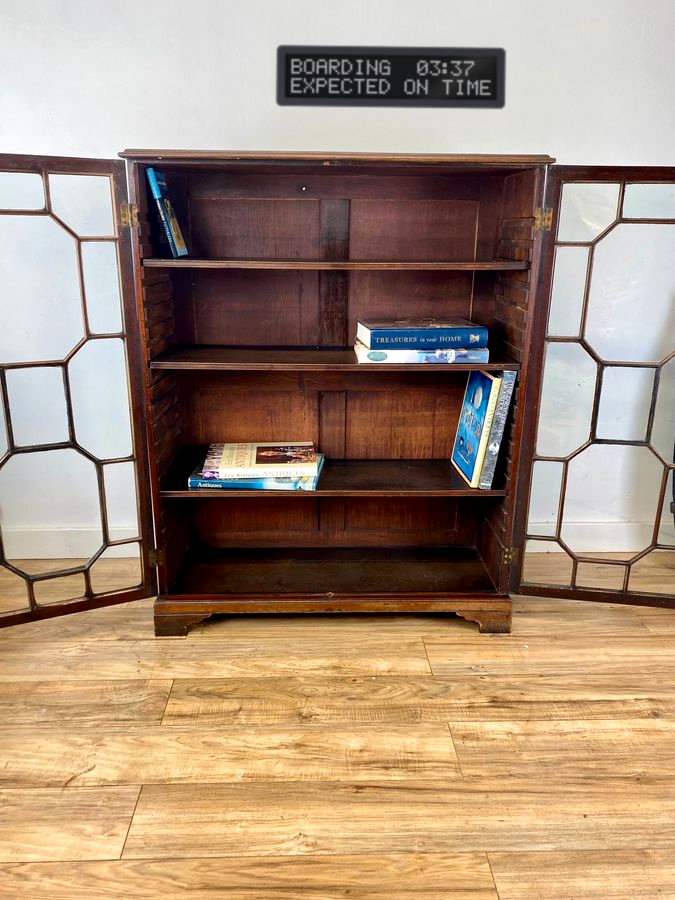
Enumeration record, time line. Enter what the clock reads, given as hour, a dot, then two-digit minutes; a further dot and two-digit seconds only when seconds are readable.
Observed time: 3.37
